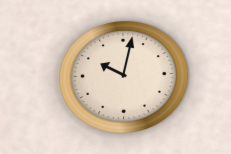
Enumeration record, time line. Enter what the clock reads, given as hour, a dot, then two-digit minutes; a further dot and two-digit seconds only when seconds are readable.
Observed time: 10.02
